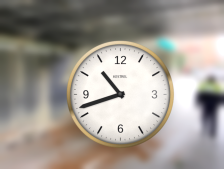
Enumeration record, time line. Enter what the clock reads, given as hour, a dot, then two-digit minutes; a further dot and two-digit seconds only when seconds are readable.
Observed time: 10.42
